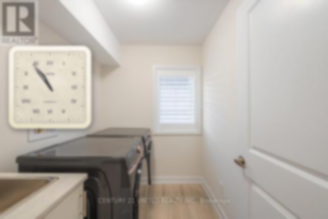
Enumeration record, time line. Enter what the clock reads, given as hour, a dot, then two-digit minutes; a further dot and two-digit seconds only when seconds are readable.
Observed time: 10.54
